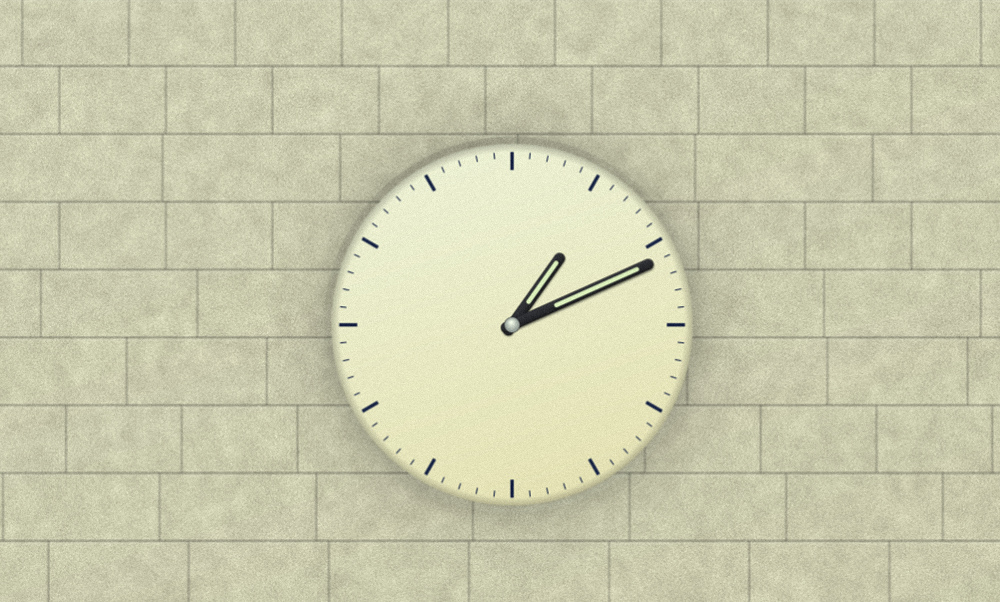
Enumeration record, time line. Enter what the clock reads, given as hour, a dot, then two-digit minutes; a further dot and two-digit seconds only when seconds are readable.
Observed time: 1.11
